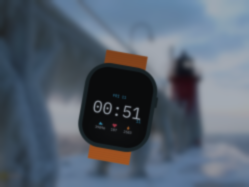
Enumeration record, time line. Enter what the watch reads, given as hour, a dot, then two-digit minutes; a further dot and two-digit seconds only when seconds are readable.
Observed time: 0.51
